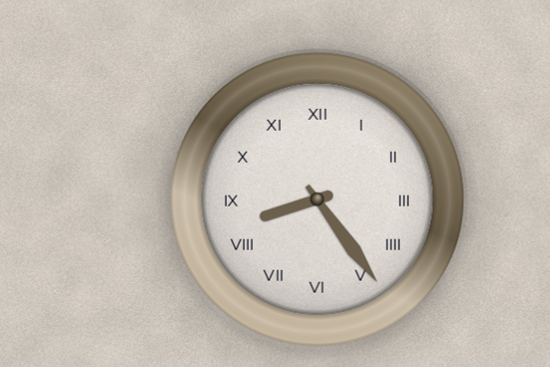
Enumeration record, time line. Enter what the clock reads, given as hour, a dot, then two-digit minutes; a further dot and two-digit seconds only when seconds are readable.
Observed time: 8.24
